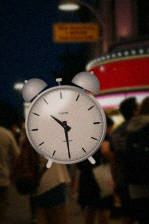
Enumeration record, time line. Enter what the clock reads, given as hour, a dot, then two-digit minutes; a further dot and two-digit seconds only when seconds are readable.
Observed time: 10.30
